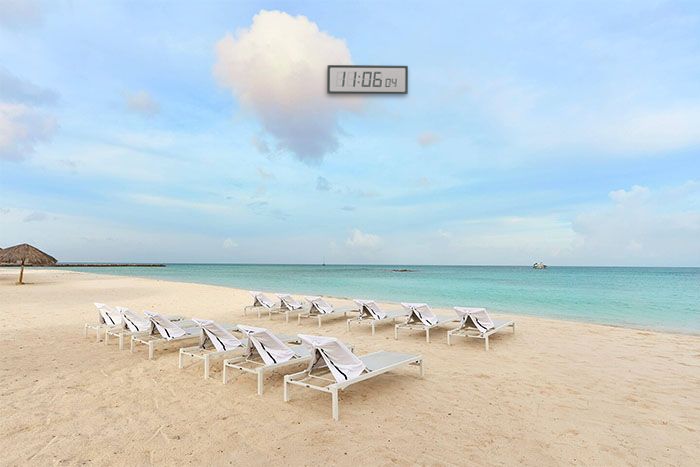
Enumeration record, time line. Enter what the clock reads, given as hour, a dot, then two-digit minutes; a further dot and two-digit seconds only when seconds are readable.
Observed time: 11.06.04
